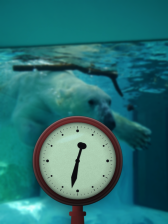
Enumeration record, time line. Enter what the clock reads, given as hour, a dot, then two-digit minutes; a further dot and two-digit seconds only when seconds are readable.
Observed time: 12.32
